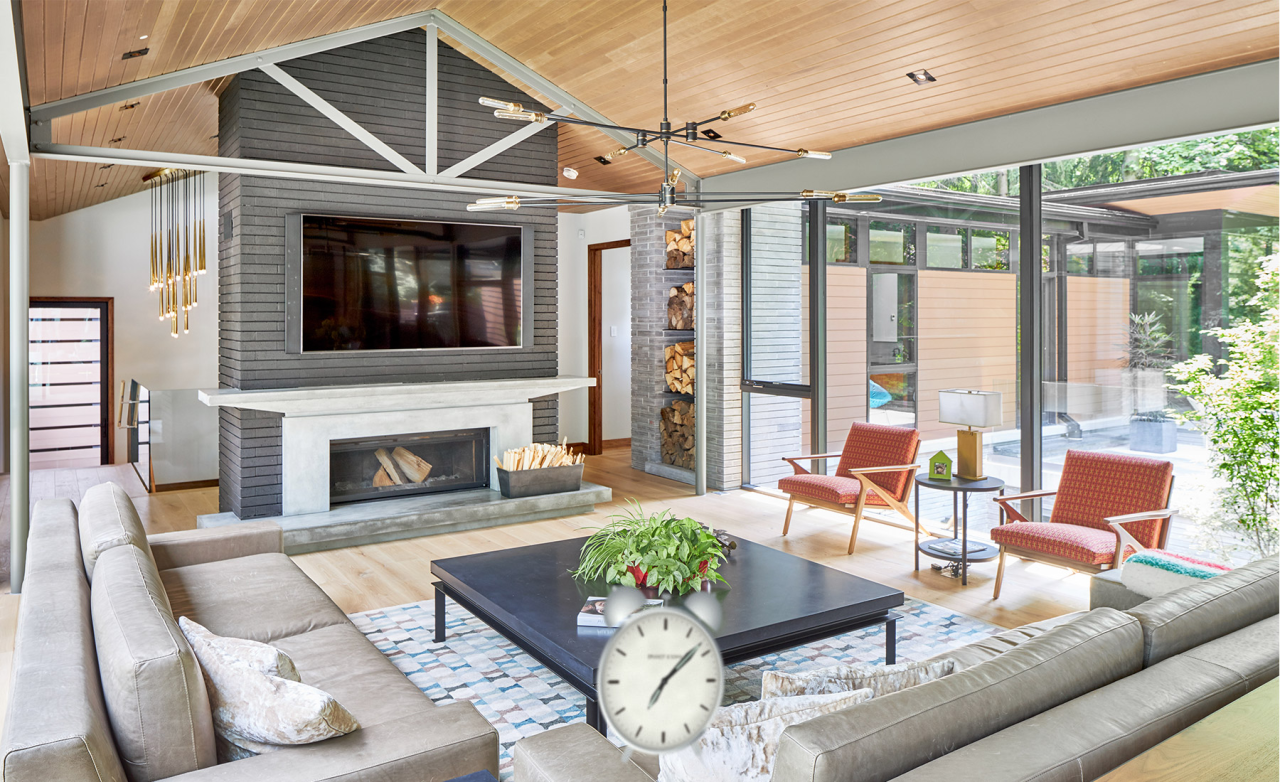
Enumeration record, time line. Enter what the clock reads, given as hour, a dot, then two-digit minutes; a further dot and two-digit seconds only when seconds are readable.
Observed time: 7.08
